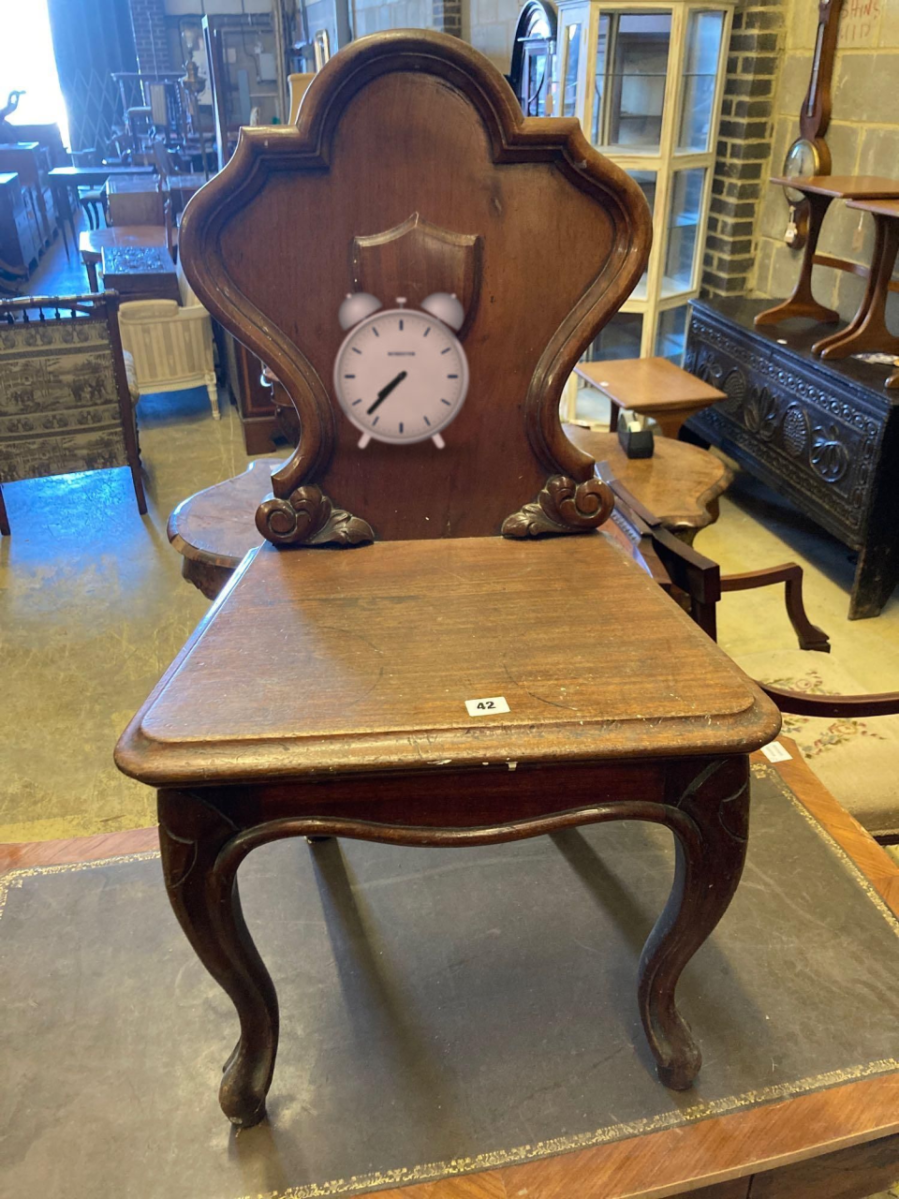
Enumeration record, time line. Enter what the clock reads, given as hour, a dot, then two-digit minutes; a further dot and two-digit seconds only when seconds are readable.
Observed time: 7.37
